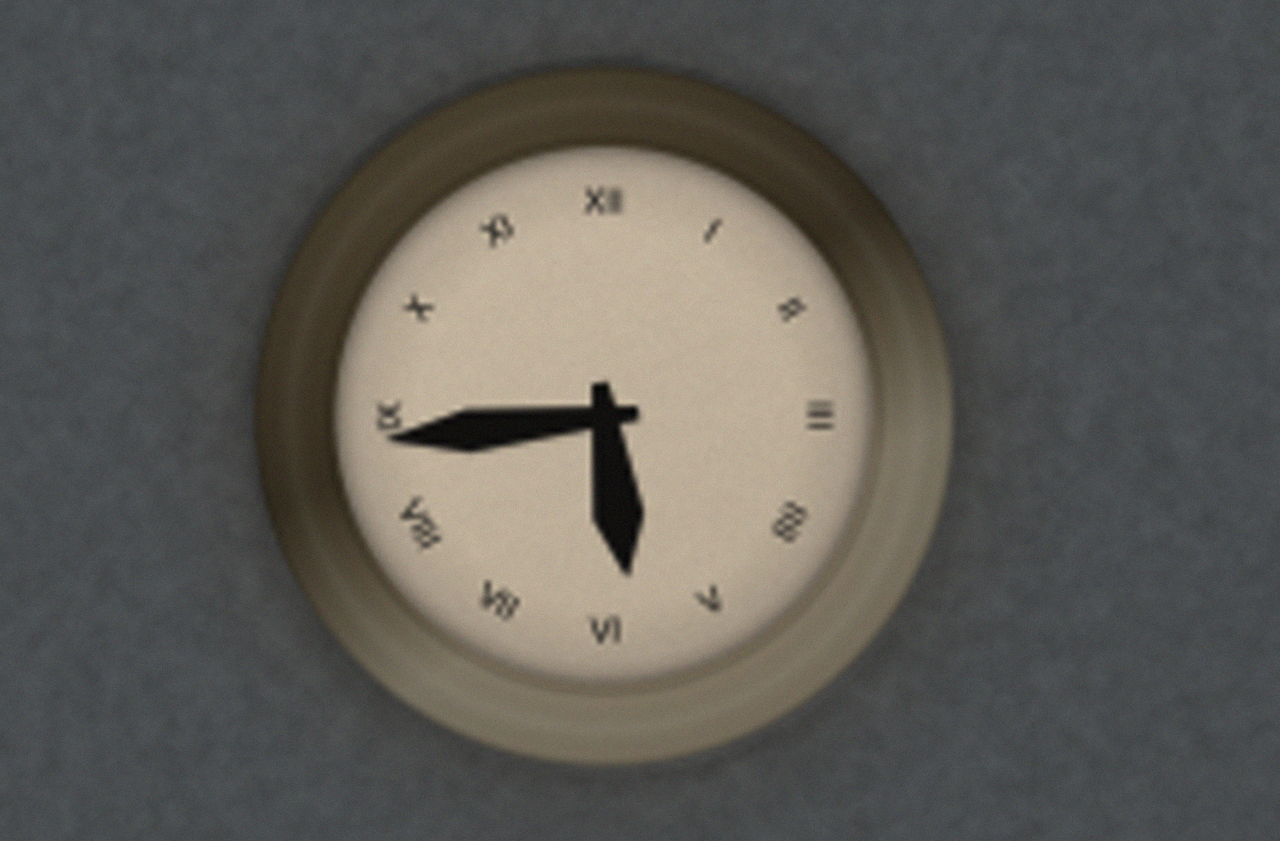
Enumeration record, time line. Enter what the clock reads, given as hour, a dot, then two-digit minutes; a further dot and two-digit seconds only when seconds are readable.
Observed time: 5.44
